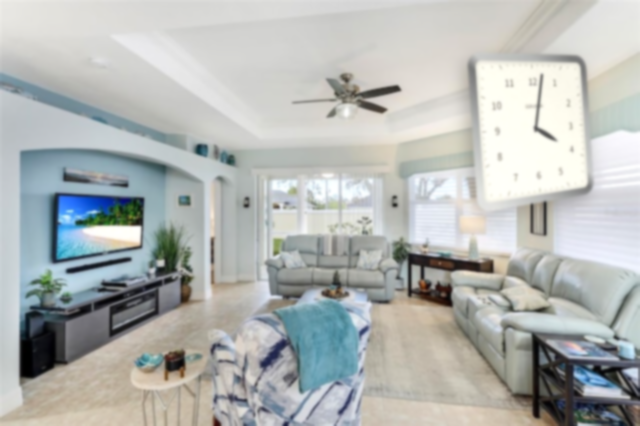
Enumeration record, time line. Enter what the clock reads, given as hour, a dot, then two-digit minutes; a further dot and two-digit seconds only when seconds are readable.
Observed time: 4.02
